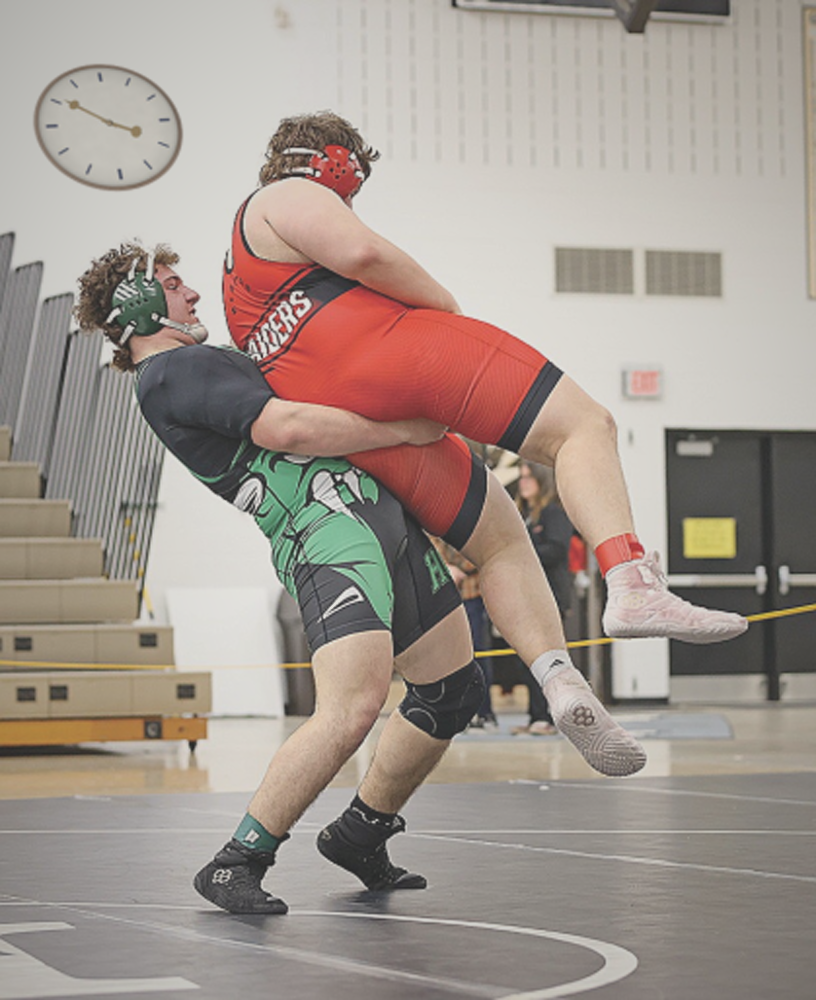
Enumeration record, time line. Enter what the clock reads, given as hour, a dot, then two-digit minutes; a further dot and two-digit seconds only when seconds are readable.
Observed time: 3.51
